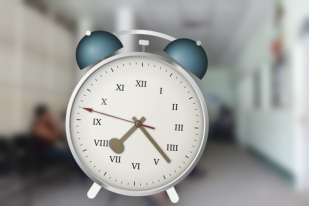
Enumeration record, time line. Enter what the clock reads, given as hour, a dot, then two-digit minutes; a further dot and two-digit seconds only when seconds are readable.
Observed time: 7.22.47
